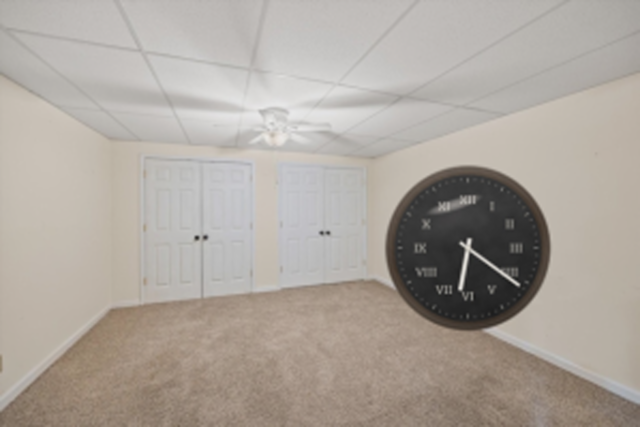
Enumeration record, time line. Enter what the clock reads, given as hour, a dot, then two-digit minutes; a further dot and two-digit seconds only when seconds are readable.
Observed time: 6.21
